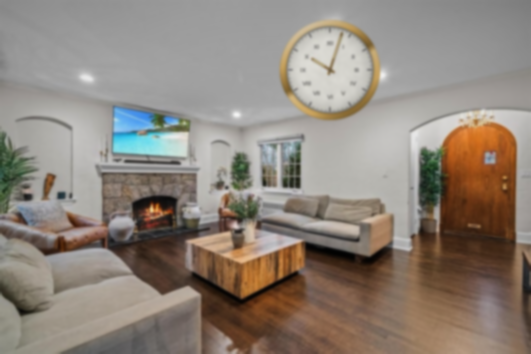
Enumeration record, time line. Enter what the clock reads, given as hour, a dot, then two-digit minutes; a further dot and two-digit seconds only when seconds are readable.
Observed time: 10.03
